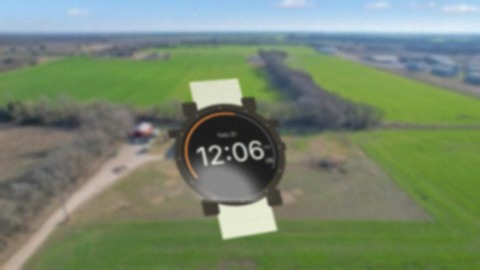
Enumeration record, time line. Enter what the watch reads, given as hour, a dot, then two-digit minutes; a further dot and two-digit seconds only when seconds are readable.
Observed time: 12.06
